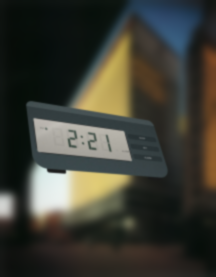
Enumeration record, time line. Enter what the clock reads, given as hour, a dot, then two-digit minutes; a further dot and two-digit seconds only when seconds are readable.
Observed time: 2.21
